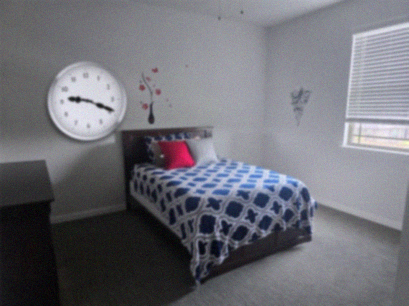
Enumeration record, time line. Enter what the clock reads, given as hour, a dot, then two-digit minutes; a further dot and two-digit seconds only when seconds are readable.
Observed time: 9.19
